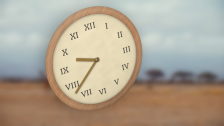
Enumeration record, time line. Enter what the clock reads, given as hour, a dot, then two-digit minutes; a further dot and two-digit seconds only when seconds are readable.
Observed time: 9.38
